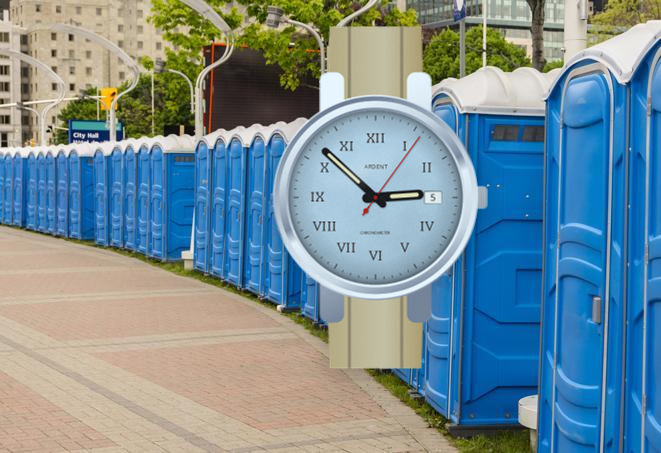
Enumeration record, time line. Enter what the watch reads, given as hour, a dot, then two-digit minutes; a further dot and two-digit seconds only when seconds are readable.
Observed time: 2.52.06
